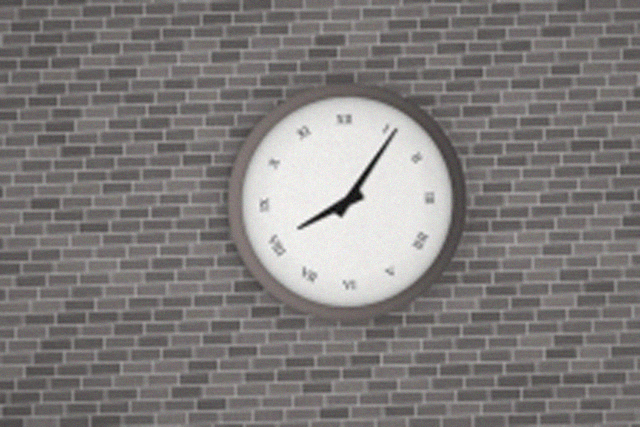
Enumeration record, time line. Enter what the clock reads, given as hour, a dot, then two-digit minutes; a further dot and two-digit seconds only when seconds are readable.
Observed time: 8.06
